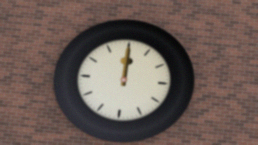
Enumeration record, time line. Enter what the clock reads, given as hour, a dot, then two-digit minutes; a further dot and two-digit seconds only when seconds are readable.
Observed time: 12.00
